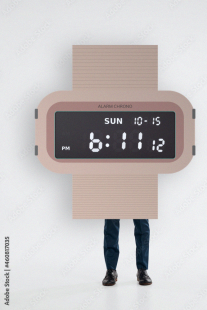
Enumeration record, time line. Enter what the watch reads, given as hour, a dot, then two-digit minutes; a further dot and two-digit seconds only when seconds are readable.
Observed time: 6.11.12
